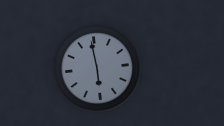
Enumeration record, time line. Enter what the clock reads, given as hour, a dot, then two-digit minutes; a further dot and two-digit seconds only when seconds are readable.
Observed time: 5.59
